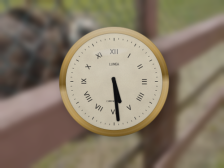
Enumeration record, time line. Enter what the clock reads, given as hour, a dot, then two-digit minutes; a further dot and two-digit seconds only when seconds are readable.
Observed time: 5.29
